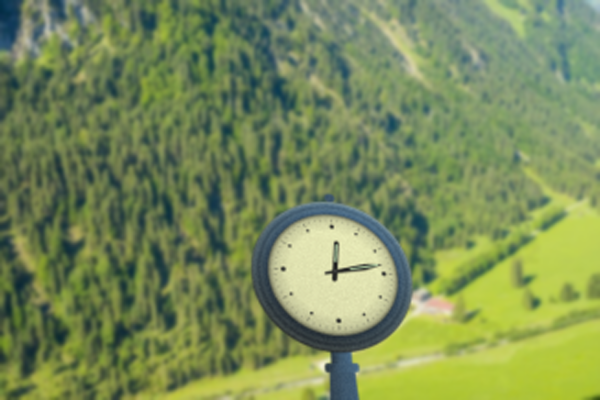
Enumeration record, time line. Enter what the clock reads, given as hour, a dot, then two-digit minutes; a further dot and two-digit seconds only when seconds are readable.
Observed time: 12.13
